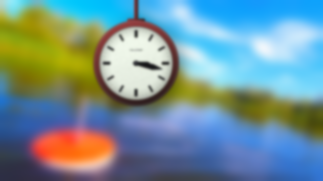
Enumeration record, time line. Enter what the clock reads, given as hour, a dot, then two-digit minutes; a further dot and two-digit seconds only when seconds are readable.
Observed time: 3.17
